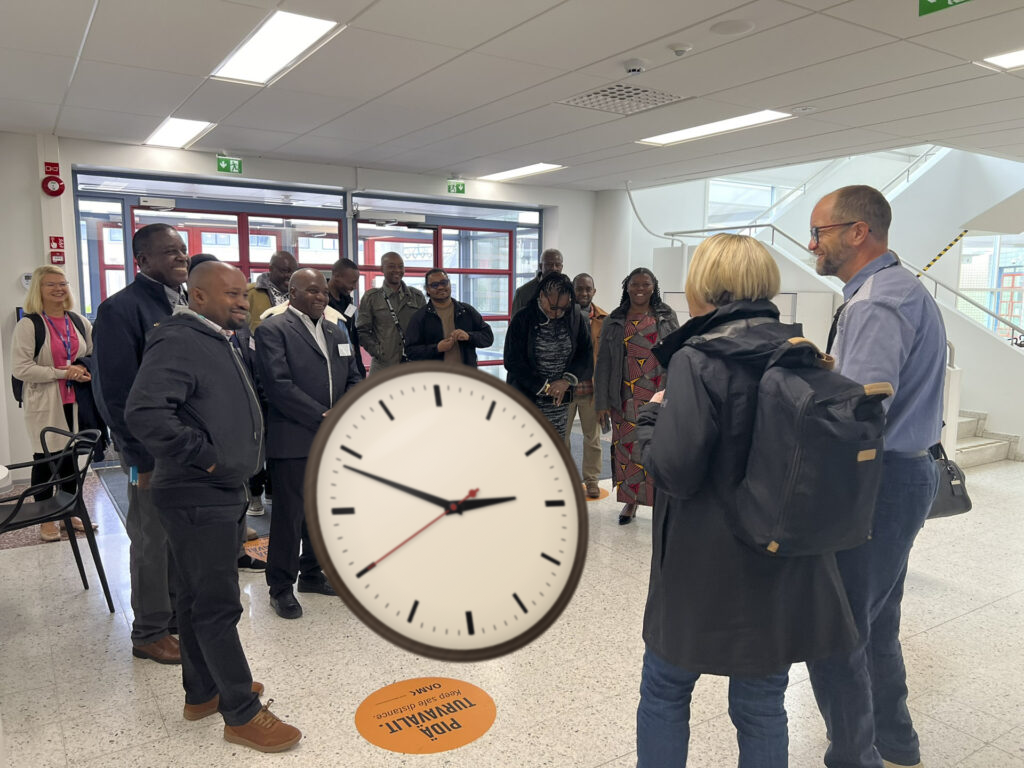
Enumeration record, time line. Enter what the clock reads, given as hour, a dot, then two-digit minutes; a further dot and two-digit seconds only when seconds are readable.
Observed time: 2.48.40
